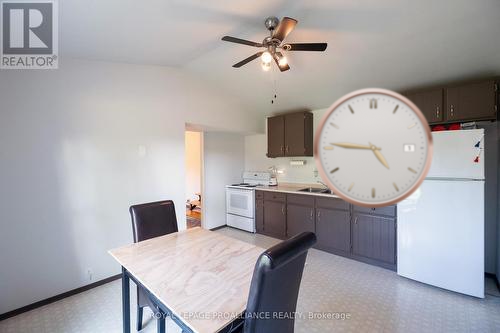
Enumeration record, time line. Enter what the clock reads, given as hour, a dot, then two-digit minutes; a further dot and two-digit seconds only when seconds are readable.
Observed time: 4.46
